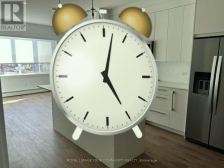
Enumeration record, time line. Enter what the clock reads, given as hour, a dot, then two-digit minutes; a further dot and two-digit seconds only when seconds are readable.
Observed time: 5.02
